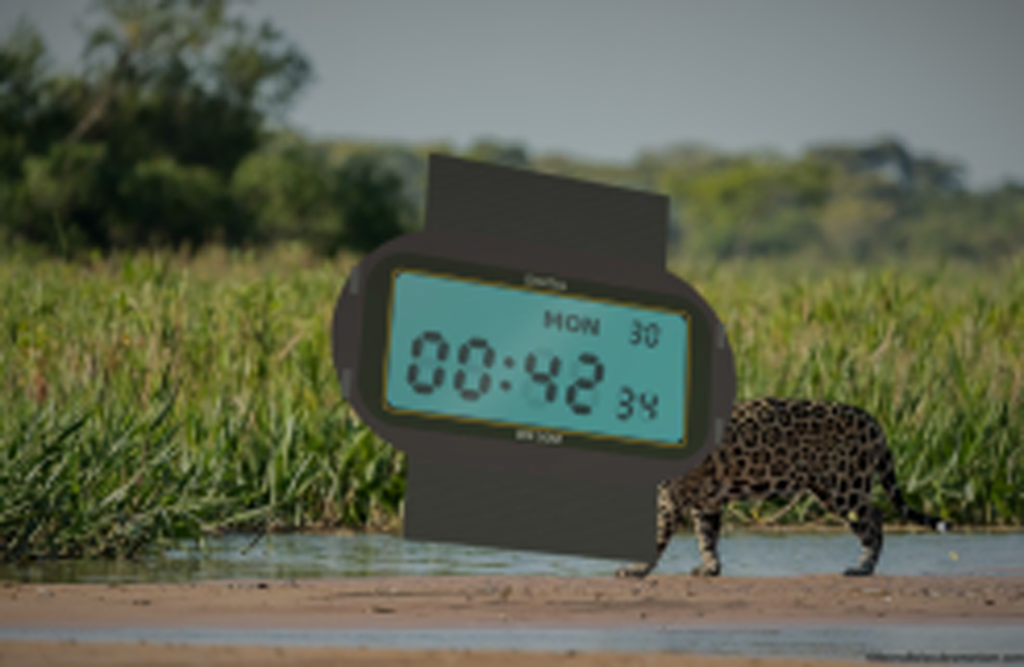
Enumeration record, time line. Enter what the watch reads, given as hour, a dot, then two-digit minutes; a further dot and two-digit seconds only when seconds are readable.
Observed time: 0.42.34
